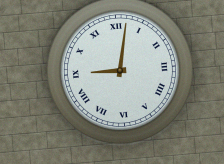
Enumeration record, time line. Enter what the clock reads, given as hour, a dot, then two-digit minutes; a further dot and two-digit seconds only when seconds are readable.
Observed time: 9.02
